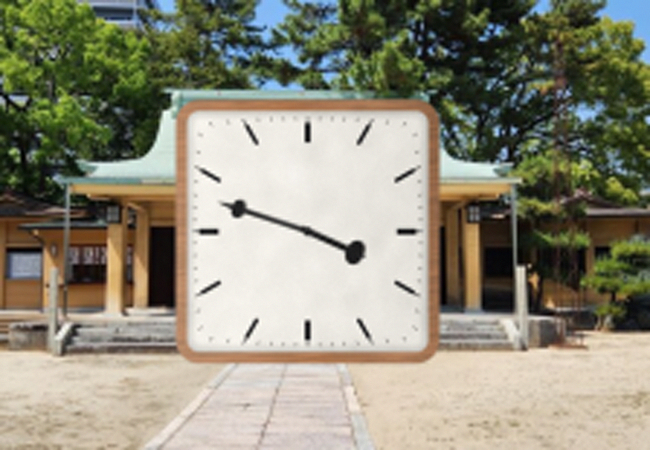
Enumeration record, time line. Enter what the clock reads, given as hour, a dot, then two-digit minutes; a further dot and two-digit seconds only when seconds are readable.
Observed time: 3.48
